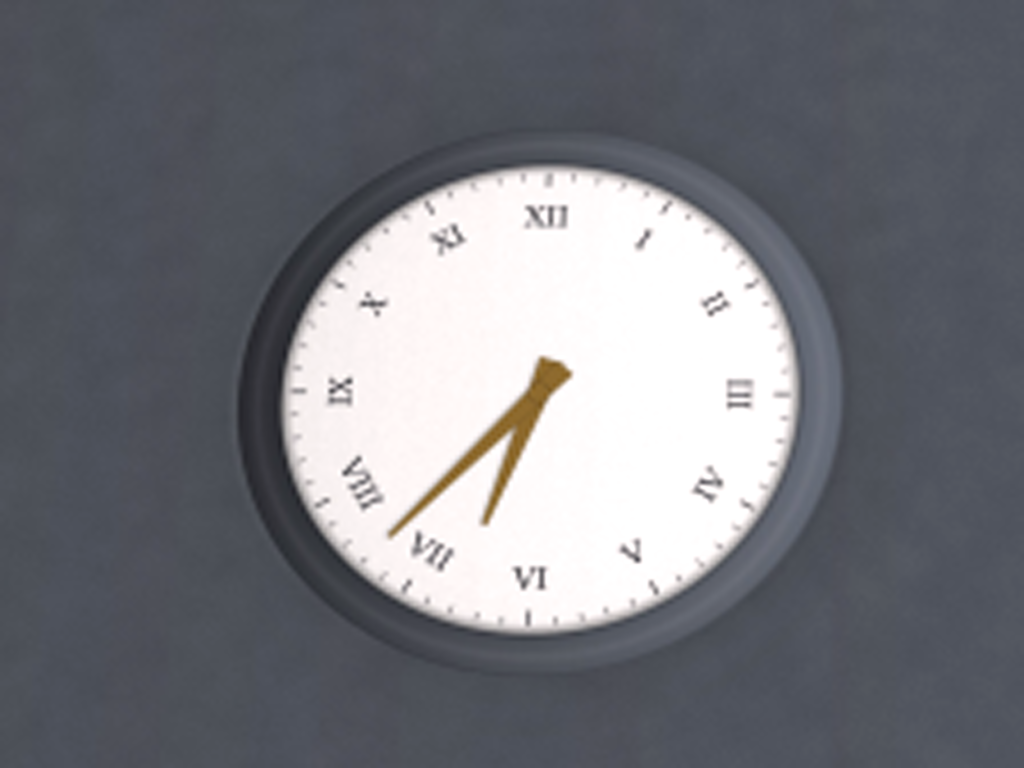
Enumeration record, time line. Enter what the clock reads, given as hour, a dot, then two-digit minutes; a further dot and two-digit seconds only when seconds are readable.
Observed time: 6.37
